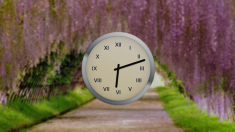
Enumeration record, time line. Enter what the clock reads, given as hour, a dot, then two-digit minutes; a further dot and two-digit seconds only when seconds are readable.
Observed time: 6.12
